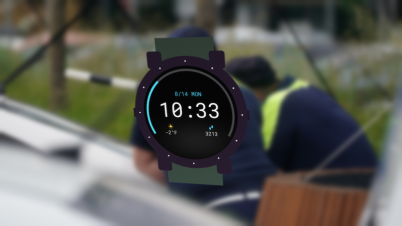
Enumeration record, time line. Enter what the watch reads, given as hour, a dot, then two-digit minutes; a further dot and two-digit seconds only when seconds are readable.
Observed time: 10.33
